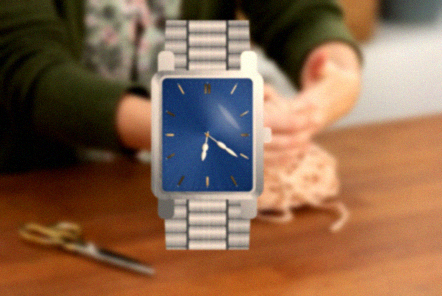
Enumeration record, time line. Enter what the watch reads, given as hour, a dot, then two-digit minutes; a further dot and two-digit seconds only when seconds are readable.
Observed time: 6.21
